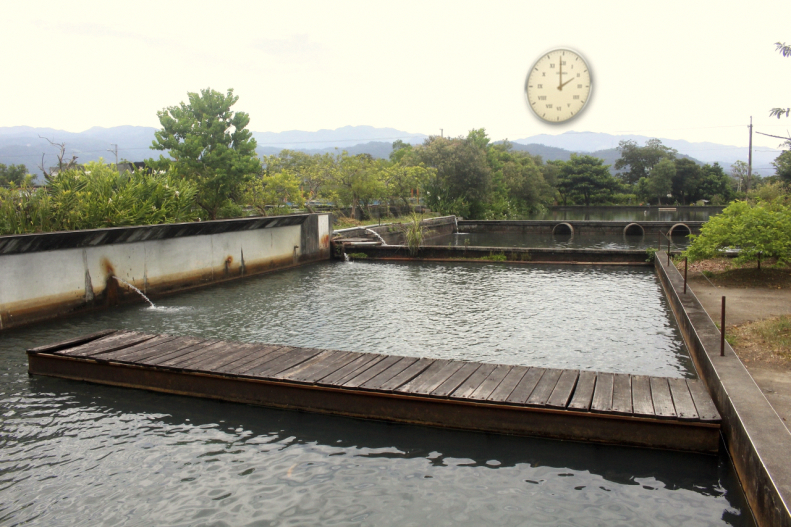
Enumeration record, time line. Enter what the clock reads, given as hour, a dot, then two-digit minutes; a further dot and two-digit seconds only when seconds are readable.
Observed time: 1.59
